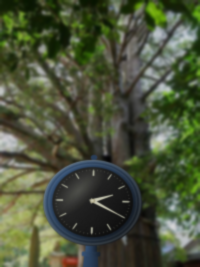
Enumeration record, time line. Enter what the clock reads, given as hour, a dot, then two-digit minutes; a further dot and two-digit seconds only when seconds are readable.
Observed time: 2.20
